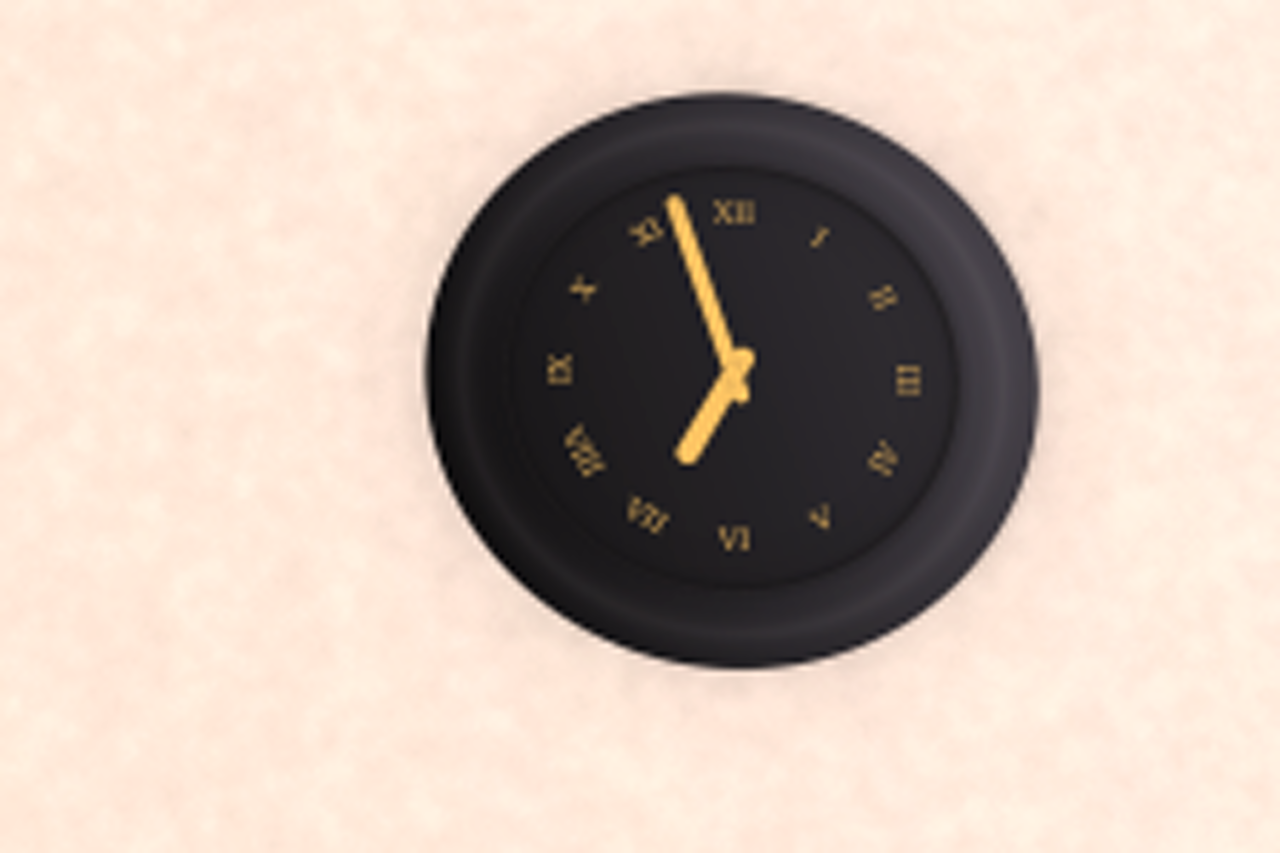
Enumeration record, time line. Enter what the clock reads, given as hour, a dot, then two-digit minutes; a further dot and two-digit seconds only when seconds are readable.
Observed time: 6.57
